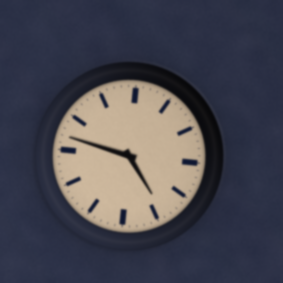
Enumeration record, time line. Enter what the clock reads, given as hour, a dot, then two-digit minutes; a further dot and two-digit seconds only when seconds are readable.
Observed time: 4.47
